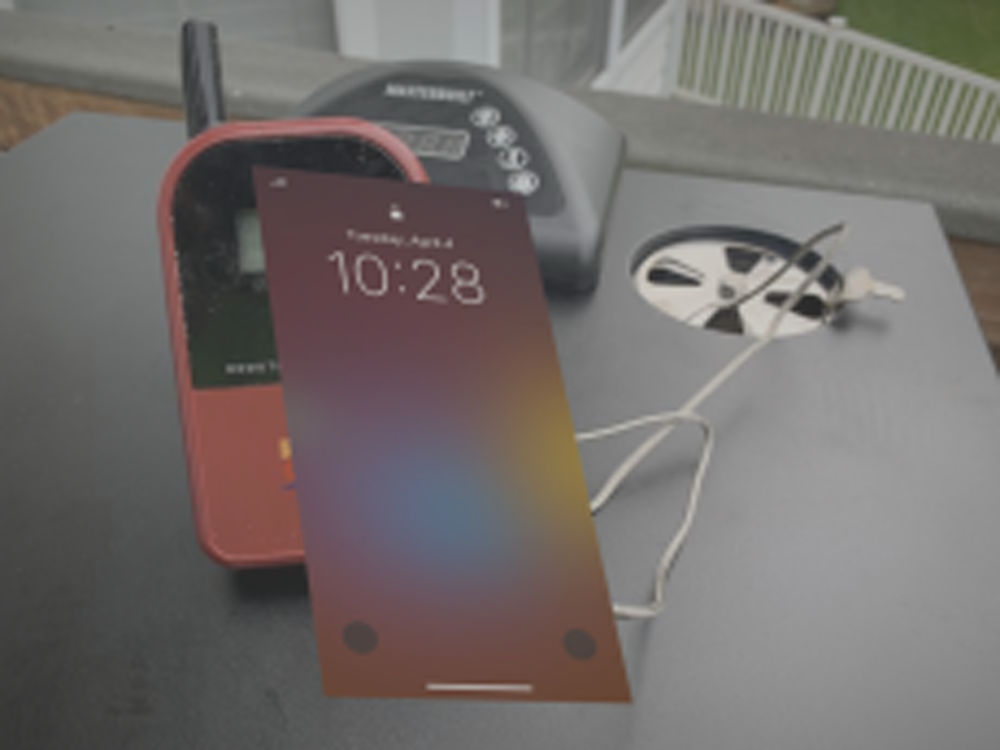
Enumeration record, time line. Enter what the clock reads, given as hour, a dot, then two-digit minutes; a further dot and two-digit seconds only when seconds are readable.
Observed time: 10.28
